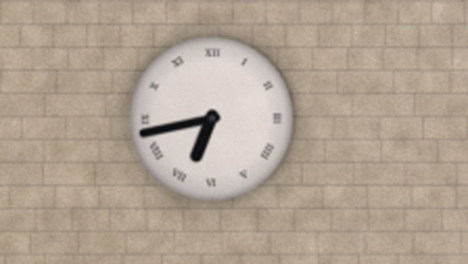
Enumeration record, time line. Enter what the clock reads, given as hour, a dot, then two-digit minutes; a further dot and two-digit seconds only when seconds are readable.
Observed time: 6.43
